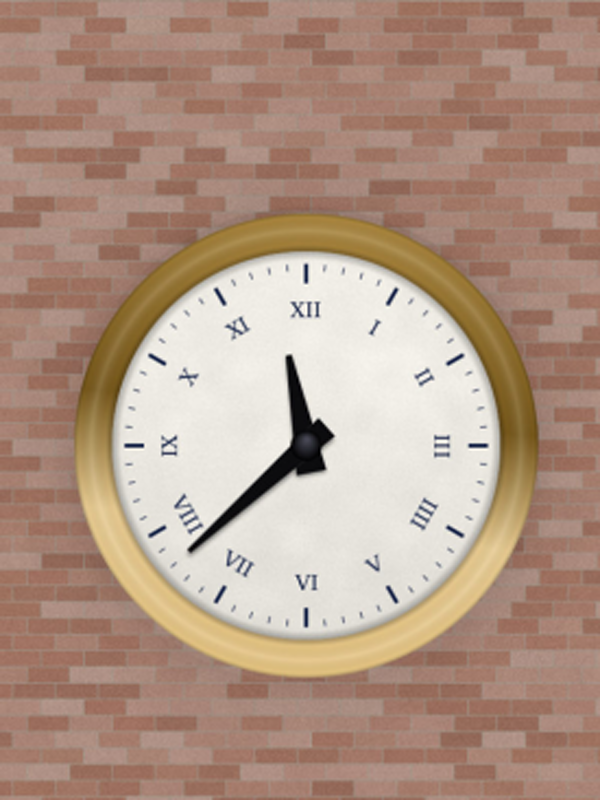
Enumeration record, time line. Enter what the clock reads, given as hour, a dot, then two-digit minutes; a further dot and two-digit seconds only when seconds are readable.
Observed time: 11.38
